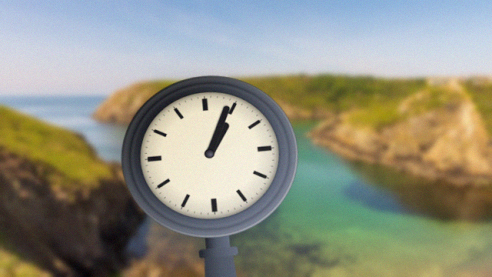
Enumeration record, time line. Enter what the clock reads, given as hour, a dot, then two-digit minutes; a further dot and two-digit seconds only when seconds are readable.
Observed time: 1.04
